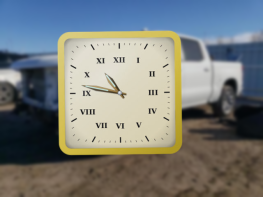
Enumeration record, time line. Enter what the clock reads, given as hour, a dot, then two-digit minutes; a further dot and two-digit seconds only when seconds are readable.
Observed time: 10.47
